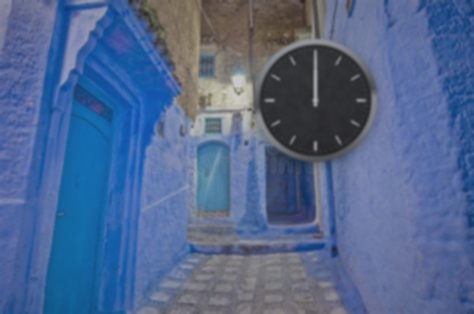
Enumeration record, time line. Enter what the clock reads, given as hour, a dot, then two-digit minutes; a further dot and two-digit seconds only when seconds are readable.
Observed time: 12.00
